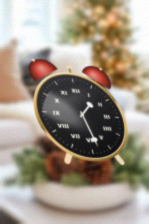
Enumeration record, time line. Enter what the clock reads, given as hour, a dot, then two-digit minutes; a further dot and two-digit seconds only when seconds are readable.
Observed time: 1.28
